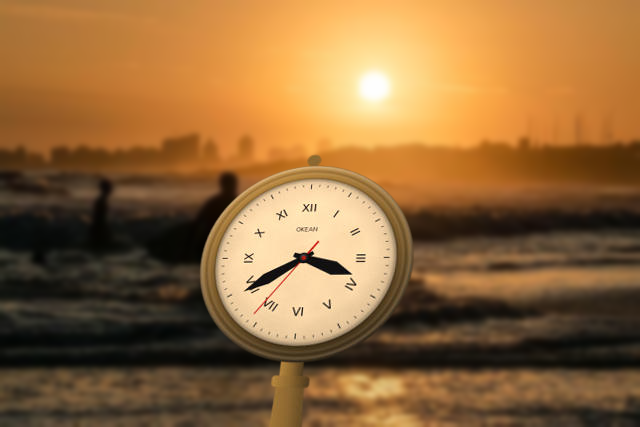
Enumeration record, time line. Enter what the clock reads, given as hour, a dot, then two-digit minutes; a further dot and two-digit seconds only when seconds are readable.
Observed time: 3.39.36
